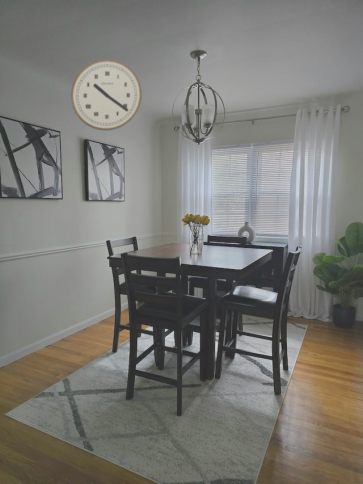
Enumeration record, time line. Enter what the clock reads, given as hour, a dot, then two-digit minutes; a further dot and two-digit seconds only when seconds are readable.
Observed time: 10.21
